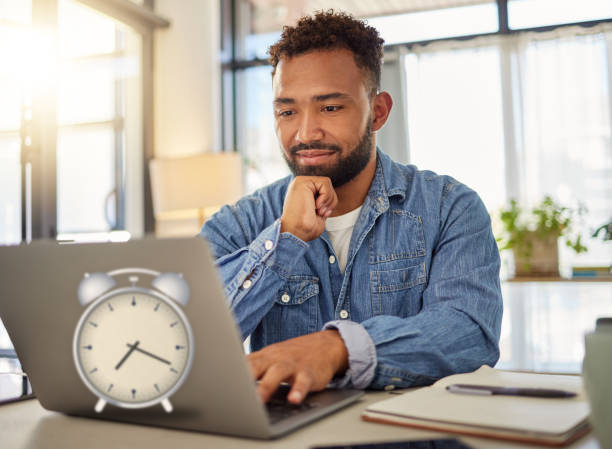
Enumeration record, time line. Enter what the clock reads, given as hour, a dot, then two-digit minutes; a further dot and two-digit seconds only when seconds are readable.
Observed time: 7.19
